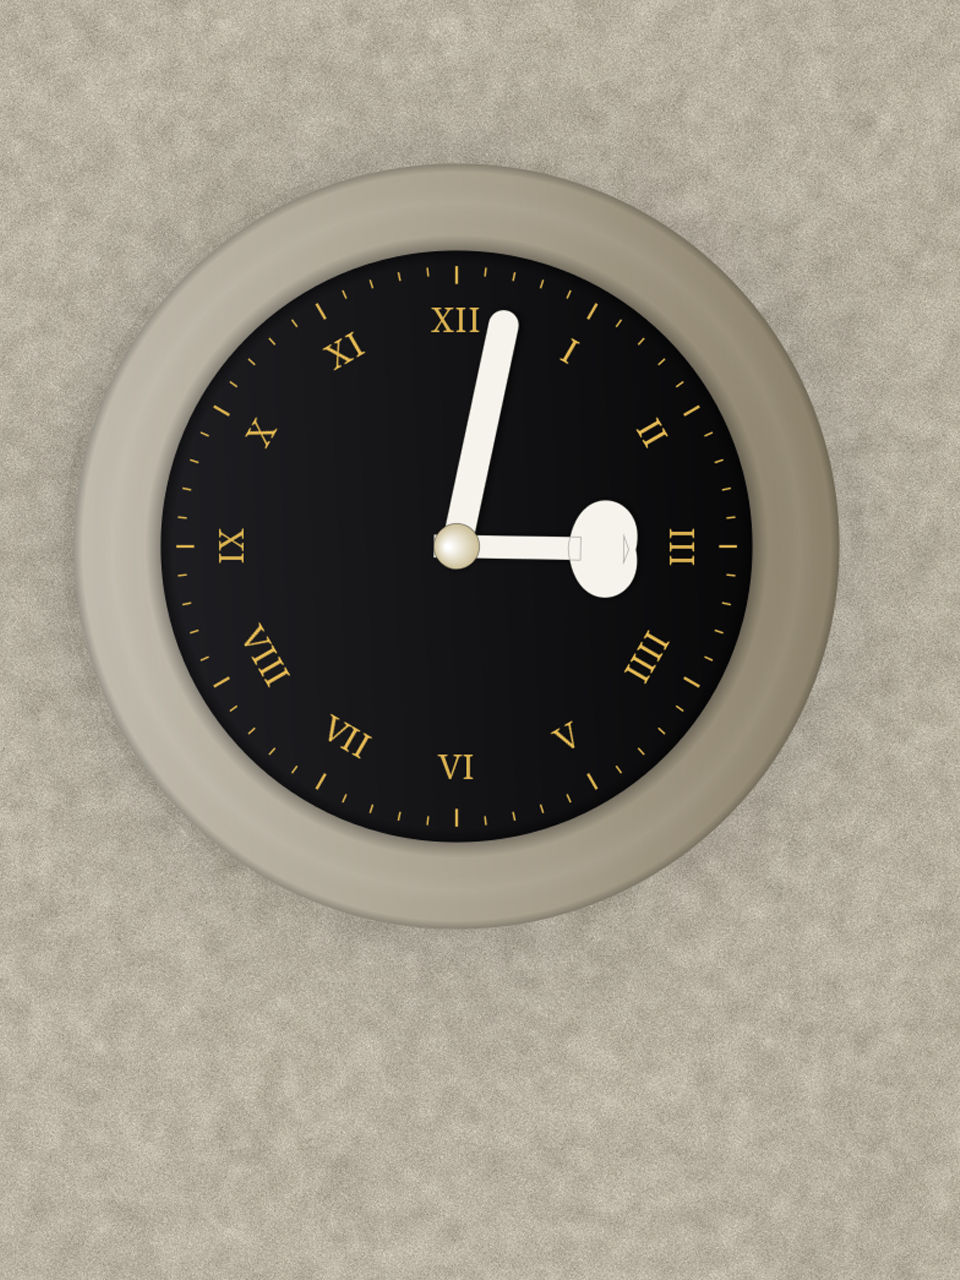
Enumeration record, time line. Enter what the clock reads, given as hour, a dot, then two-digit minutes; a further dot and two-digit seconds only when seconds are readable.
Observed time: 3.02
